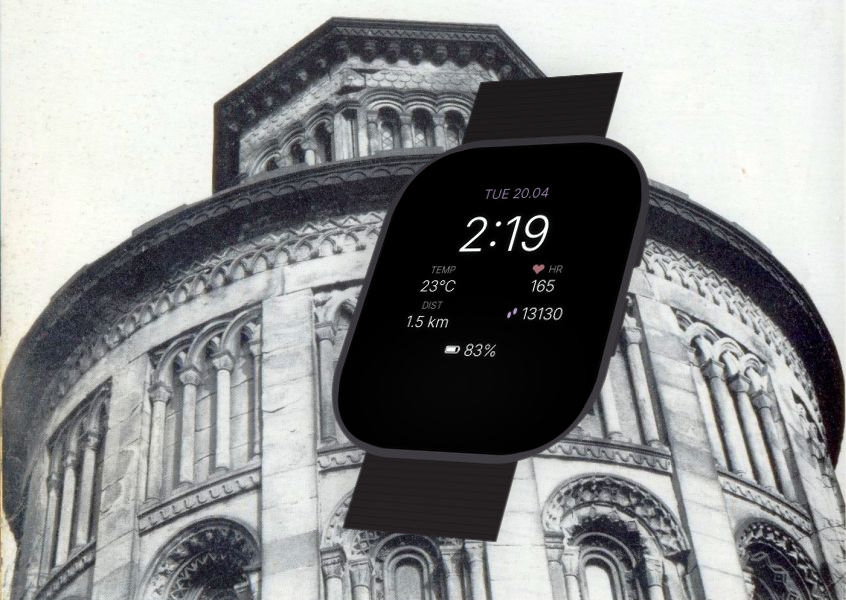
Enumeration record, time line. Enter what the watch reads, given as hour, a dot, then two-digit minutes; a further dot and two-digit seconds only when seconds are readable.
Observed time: 2.19
